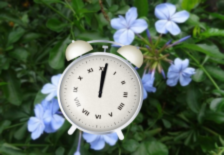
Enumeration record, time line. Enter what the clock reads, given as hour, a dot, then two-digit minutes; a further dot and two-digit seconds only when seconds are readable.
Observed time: 12.01
